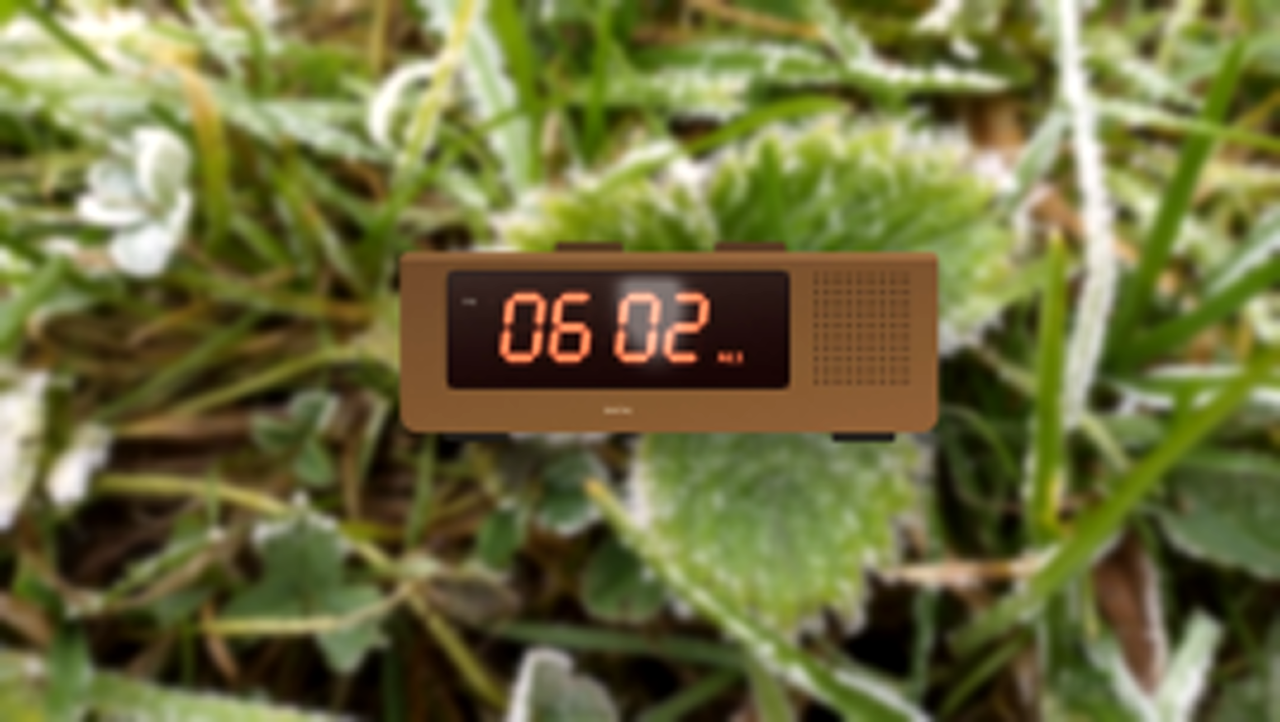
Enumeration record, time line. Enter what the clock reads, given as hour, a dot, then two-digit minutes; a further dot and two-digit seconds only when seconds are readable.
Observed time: 6.02
